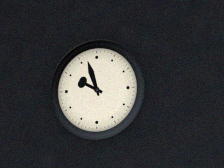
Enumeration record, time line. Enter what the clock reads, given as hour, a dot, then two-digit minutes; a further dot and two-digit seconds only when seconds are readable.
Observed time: 9.57
